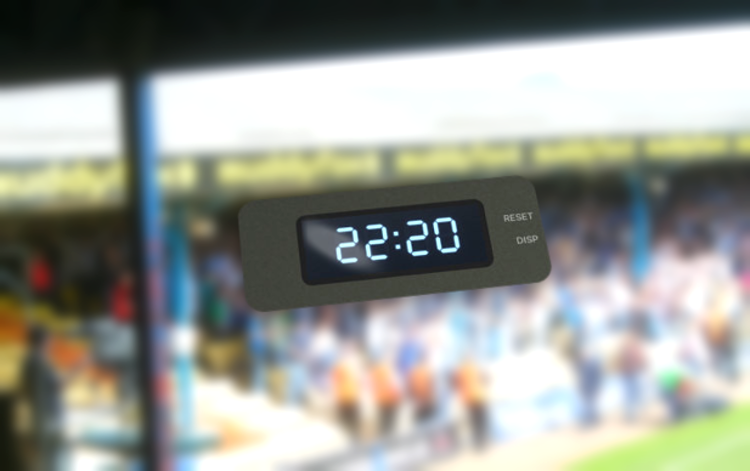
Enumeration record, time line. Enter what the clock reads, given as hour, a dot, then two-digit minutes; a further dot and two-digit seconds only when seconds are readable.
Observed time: 22.20
